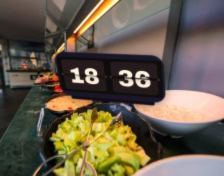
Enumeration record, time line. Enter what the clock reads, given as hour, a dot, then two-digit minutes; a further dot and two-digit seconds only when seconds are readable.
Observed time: 18.36
